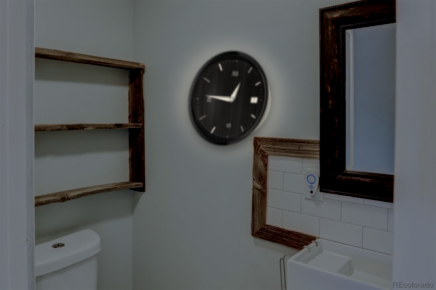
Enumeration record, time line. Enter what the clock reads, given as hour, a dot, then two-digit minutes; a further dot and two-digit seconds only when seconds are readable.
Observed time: 12.46
